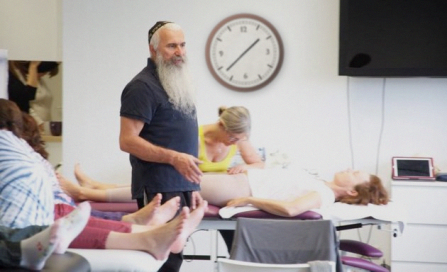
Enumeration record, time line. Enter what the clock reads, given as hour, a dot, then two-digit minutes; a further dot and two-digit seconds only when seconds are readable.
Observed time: 1.38
